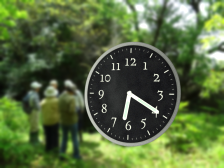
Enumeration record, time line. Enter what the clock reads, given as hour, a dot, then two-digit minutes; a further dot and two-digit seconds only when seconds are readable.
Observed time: 6.20
